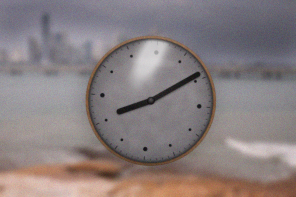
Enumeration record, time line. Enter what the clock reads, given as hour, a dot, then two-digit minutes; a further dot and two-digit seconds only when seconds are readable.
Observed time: 8.09
